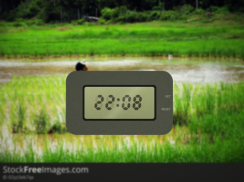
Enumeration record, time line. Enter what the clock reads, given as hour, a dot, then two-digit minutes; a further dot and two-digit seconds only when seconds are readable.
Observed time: 22.08
